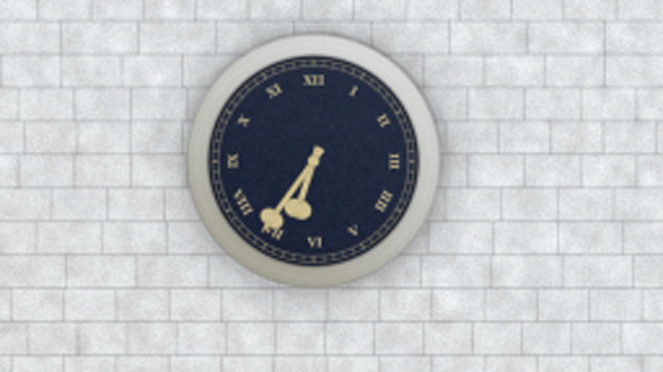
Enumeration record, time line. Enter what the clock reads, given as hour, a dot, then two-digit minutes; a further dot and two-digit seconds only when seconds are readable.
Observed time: 6.36
